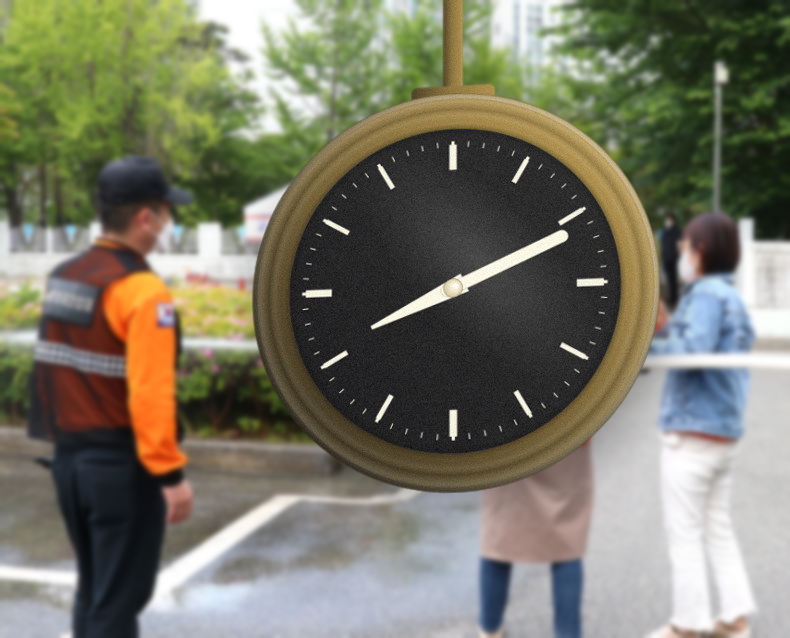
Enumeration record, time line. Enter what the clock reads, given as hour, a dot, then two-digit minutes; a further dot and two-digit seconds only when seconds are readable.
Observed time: 8.11
